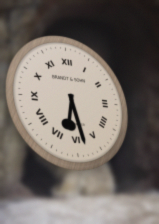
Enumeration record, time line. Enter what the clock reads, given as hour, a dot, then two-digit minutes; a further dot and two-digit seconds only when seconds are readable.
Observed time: 6.28
